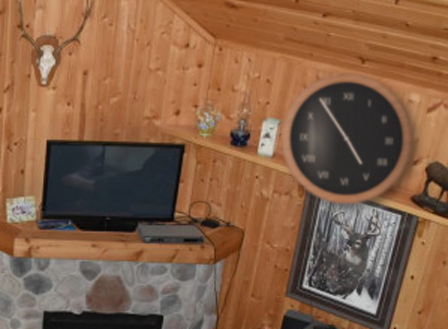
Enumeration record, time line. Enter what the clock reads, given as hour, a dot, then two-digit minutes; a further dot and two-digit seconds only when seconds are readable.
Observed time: 4.54
